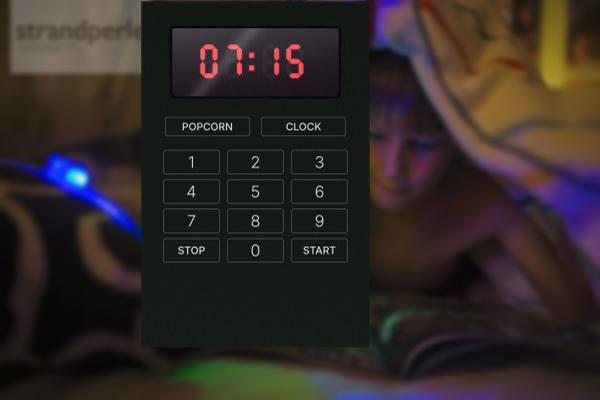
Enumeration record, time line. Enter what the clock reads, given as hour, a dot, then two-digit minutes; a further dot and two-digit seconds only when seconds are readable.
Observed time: 7.15
